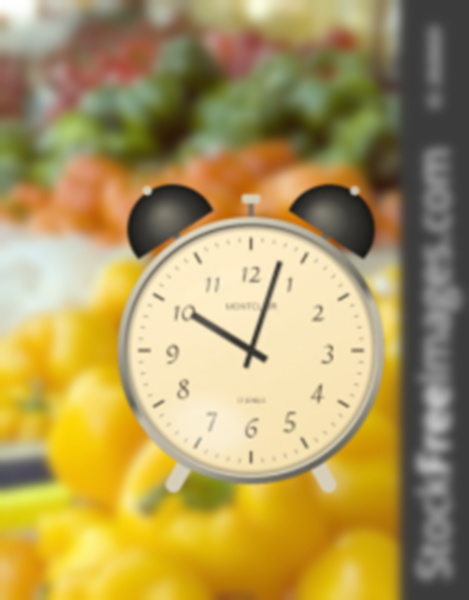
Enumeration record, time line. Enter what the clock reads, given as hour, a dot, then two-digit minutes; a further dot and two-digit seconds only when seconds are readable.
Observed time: 10.03
